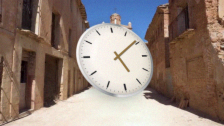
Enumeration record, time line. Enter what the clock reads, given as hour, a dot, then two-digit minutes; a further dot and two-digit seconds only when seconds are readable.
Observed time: 5.09
